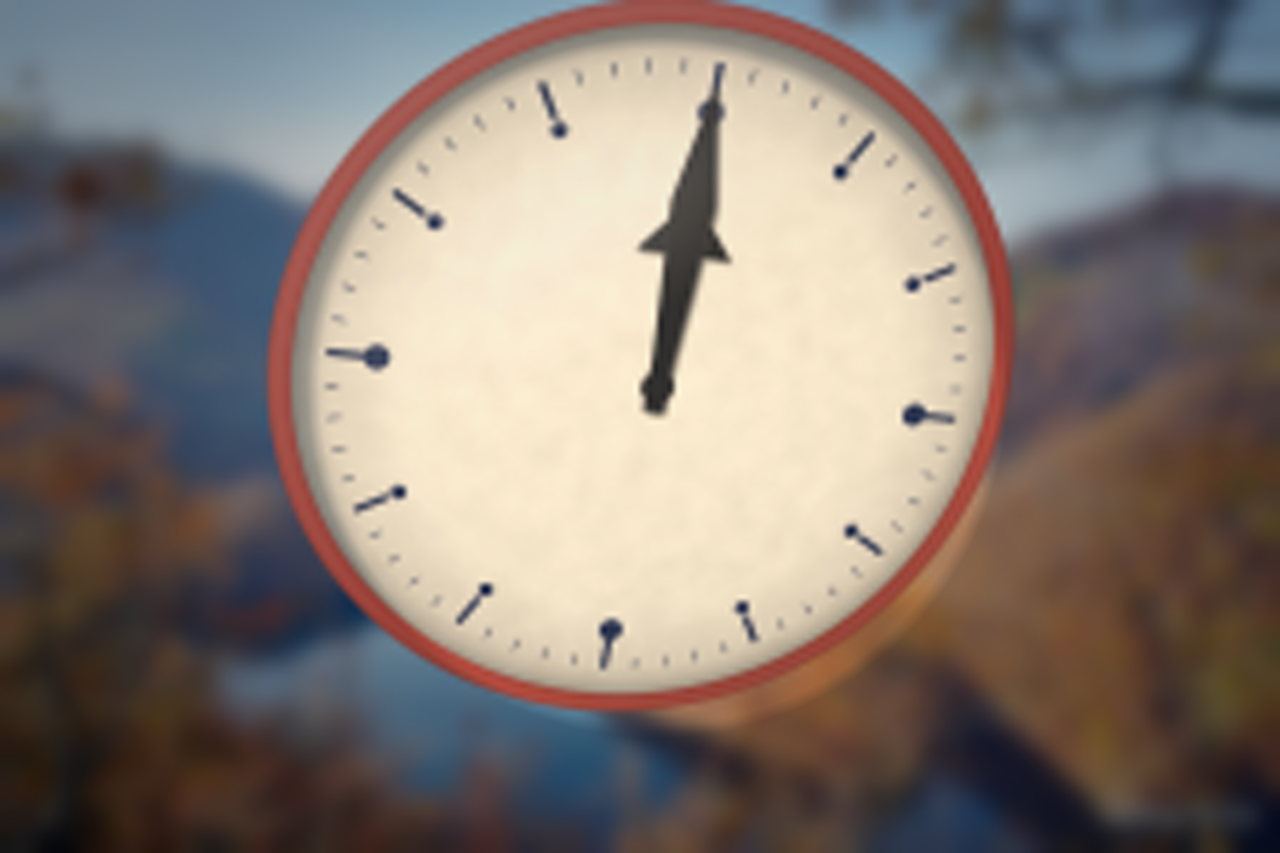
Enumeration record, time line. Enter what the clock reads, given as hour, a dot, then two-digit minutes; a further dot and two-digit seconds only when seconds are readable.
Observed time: 12.00
